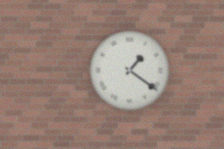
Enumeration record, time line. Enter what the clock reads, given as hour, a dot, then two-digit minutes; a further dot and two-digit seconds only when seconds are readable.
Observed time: 1.21
